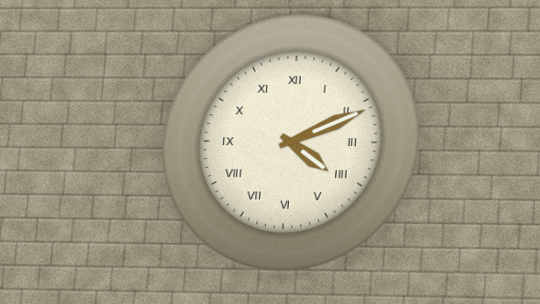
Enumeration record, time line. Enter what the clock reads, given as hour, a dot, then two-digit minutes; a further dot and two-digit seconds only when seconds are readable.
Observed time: 4.11
